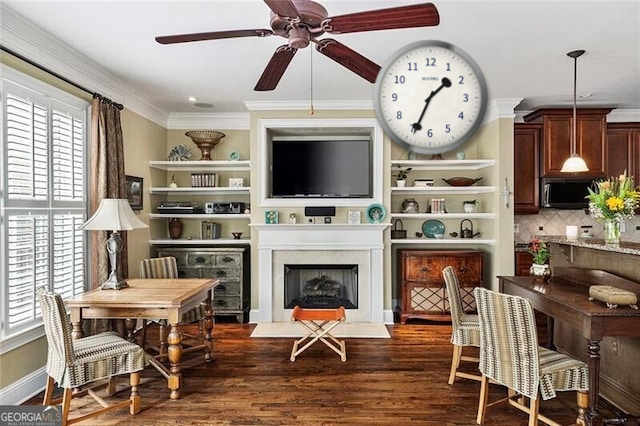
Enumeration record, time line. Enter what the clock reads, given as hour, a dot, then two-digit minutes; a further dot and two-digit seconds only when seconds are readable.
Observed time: 1.34
